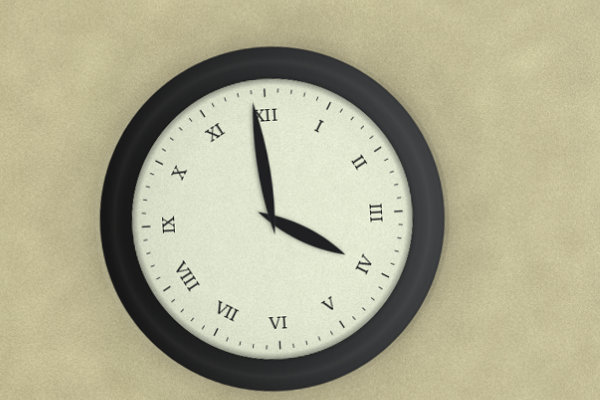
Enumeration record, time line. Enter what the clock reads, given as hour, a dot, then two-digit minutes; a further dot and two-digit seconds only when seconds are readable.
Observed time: 3.59
